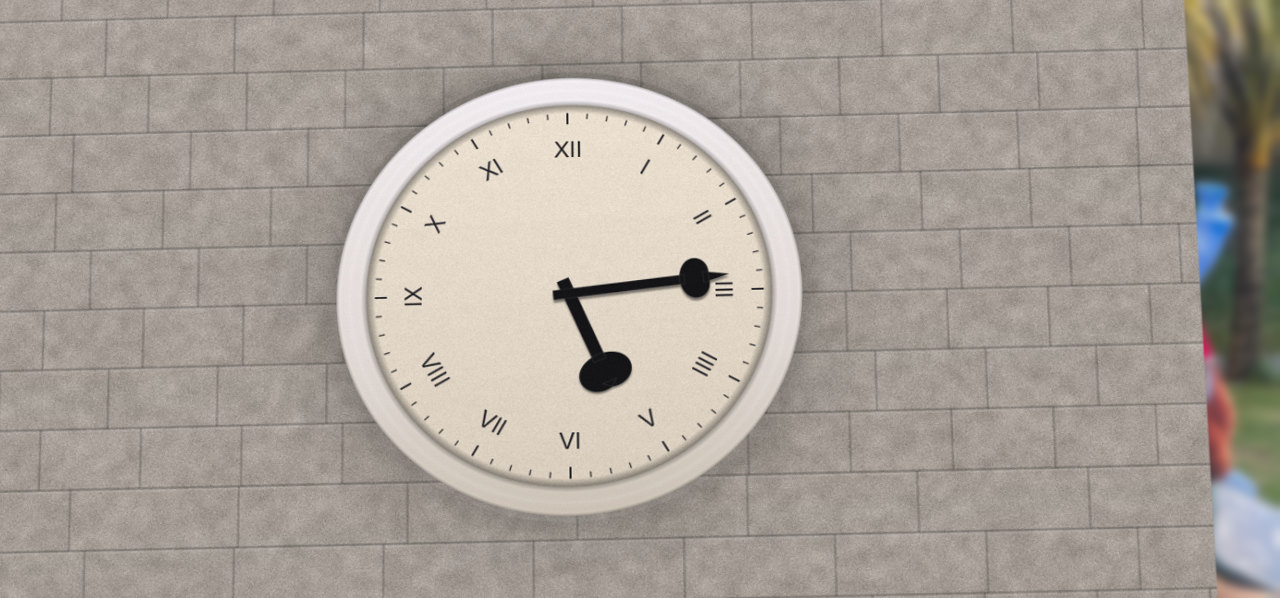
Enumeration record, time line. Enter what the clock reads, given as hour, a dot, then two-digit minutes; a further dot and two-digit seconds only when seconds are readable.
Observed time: 5.14
